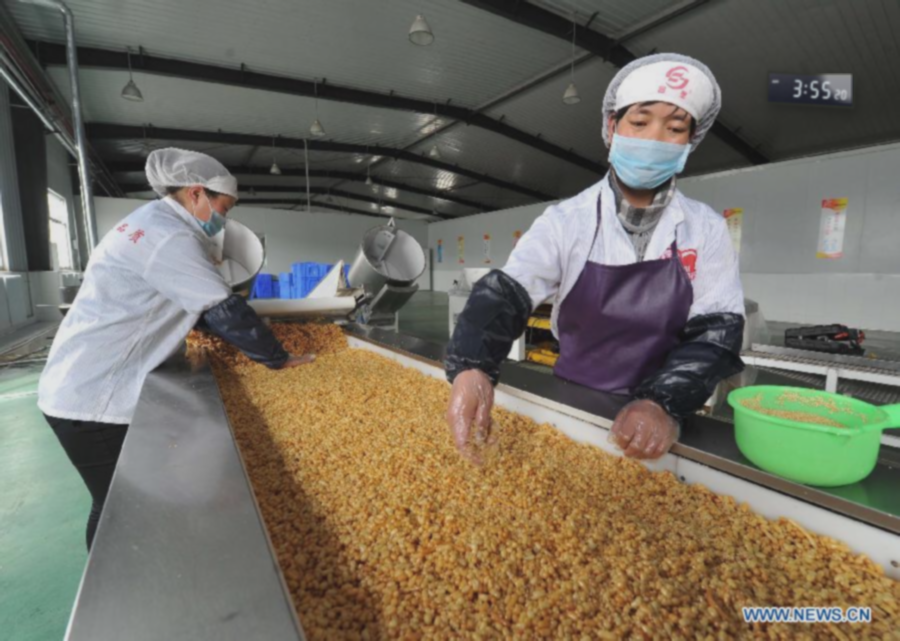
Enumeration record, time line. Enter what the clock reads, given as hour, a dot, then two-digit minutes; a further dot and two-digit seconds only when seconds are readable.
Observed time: 3.55
